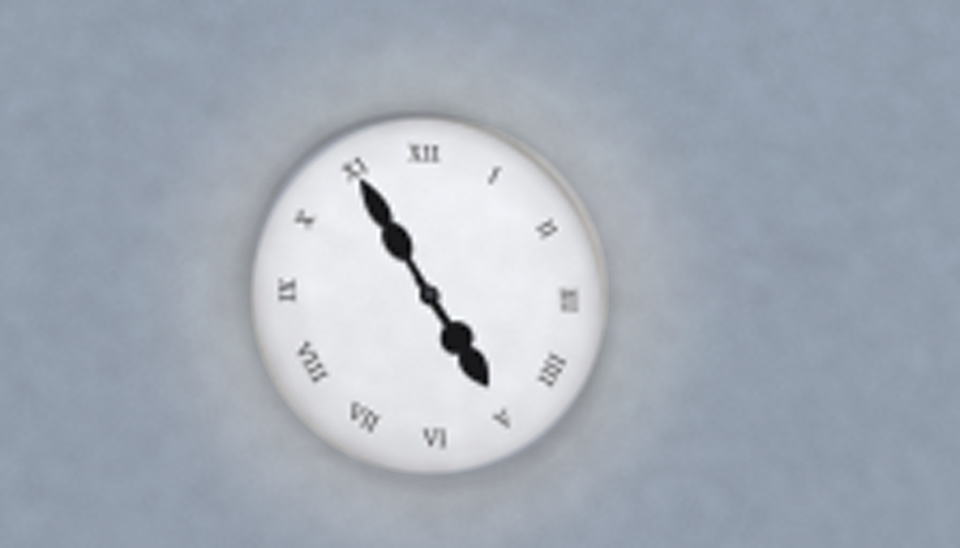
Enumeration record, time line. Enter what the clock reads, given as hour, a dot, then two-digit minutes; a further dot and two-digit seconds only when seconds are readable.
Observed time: 4.55
